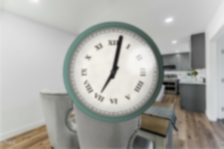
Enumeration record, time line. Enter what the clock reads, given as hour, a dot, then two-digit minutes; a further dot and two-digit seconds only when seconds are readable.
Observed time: 7.02
